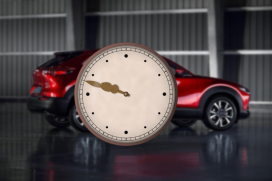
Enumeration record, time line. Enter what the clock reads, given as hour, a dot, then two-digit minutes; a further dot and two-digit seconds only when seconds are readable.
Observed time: 9.48
